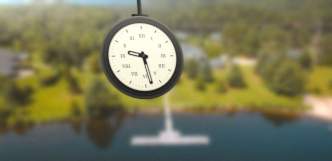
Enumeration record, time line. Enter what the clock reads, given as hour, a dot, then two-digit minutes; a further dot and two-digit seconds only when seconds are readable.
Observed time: 9.28
